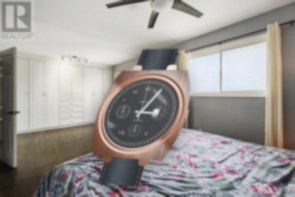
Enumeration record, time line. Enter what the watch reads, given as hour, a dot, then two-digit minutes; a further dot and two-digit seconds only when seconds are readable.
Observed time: 3.05
